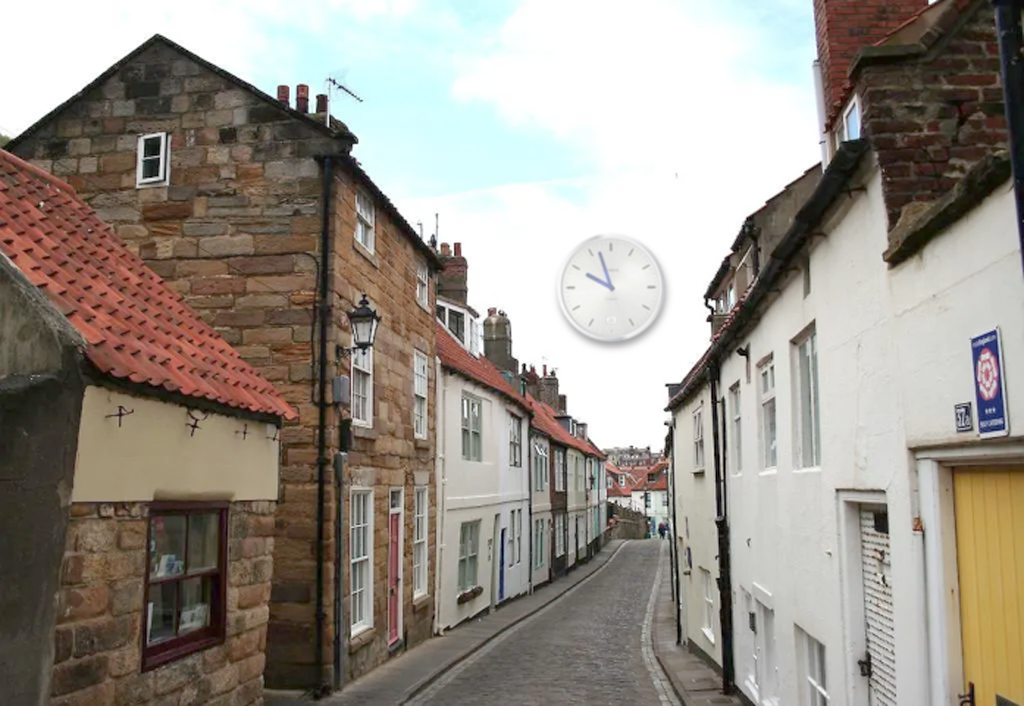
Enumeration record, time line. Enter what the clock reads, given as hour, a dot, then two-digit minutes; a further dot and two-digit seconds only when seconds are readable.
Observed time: 9.57
